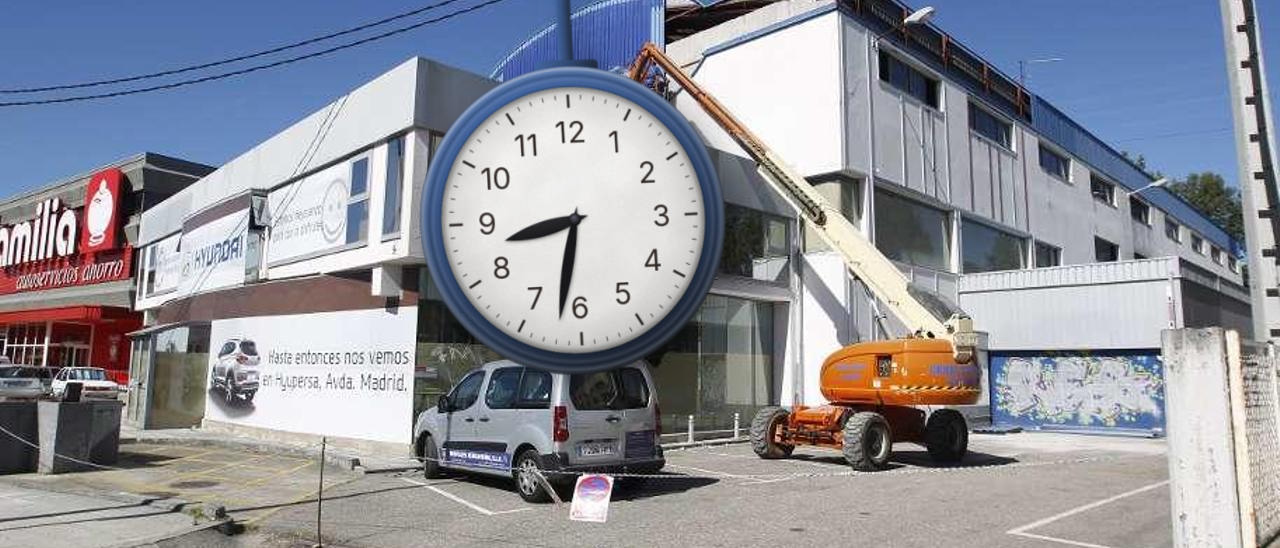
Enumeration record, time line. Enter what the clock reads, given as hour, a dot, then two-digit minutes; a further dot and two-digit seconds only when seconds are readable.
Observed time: 8.32
